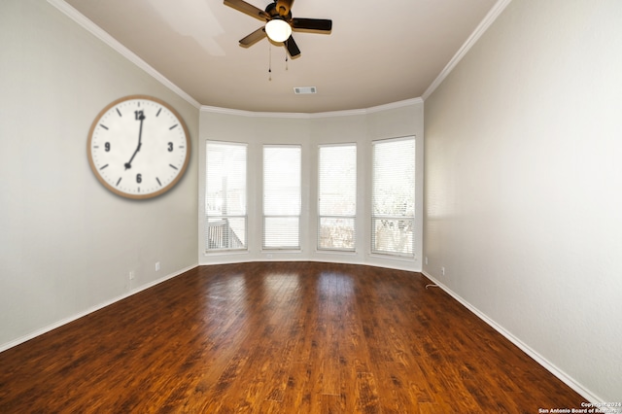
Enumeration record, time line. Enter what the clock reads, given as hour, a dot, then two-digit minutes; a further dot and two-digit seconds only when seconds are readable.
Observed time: 7.01
